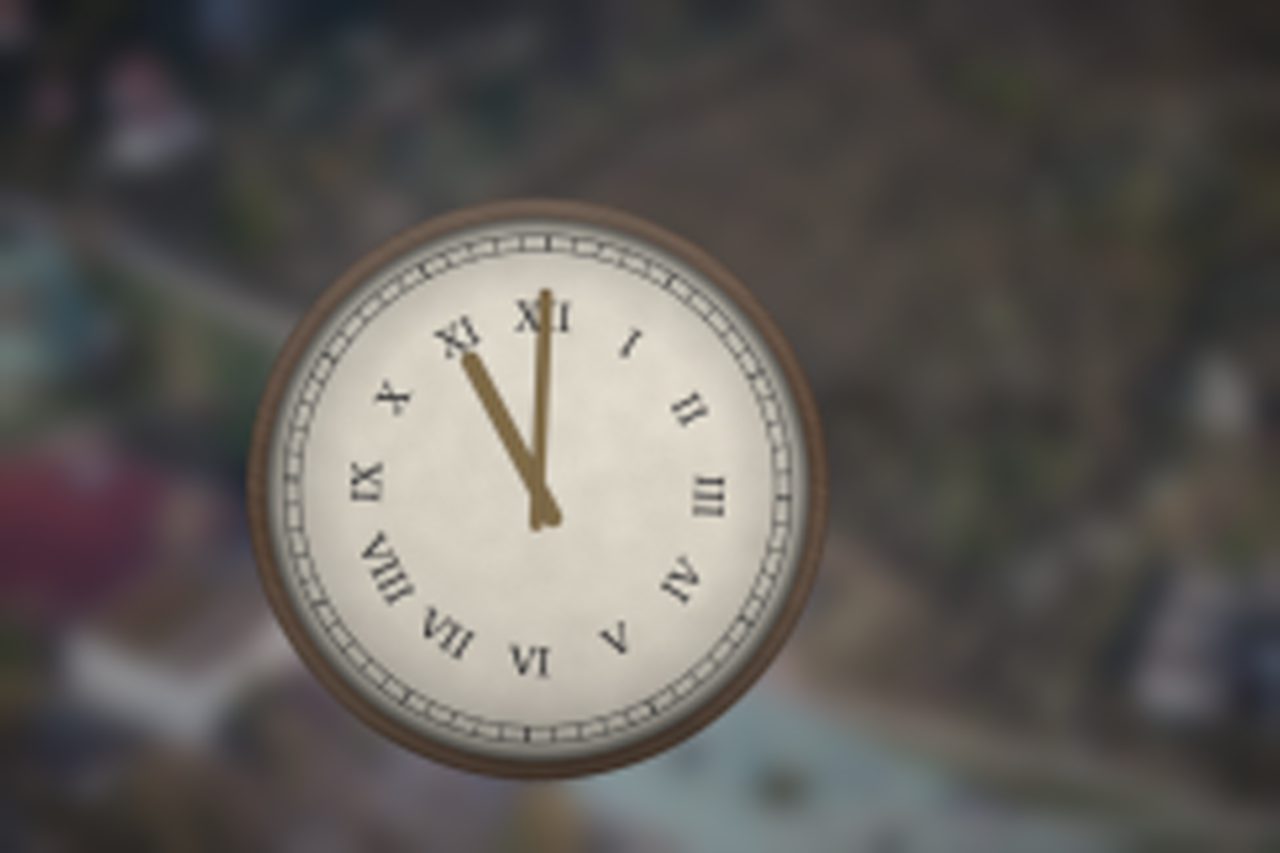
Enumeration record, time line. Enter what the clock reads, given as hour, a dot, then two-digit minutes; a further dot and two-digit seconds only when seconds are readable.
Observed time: 11.00
